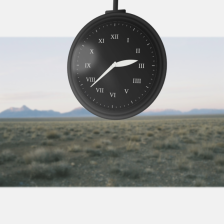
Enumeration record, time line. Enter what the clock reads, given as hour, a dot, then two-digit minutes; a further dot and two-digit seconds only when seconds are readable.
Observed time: 2.38
